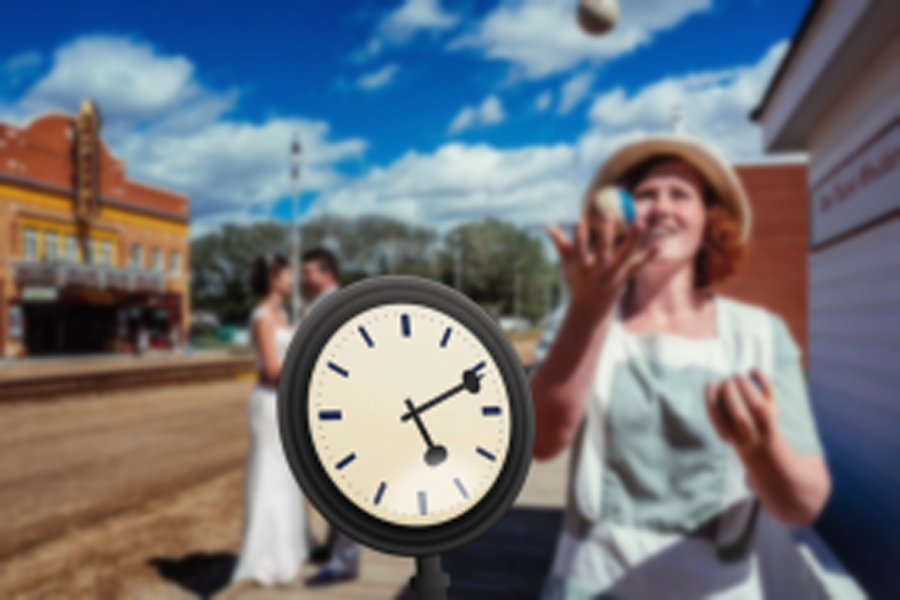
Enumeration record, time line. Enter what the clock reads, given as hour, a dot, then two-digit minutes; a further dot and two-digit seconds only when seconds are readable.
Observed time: 5.11
